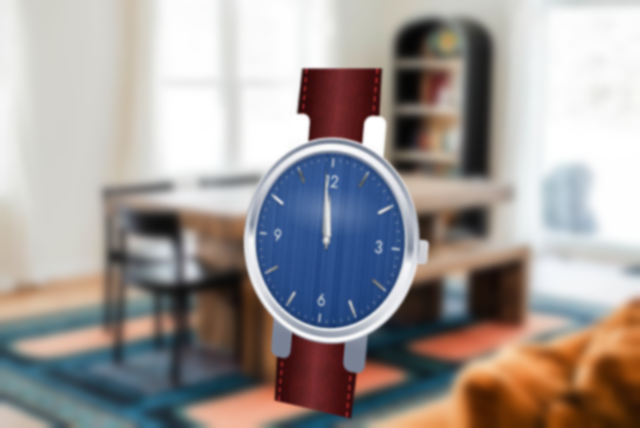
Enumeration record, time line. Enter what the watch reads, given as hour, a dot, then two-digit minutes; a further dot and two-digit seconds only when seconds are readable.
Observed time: 11.59
